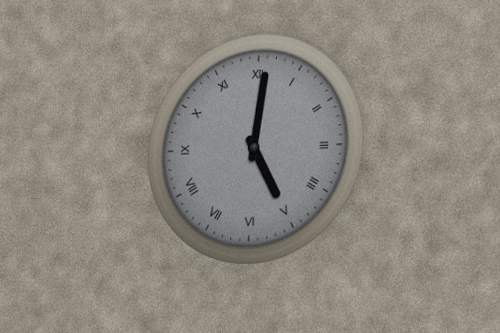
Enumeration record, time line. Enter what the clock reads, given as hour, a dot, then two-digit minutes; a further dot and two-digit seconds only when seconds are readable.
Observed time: 5.01
